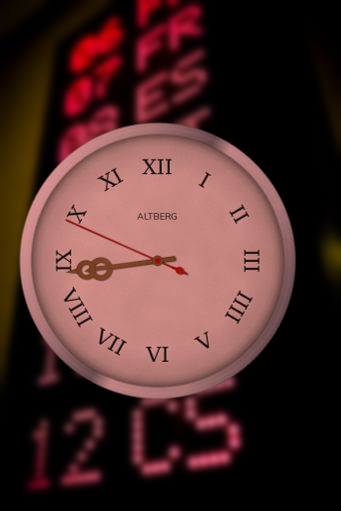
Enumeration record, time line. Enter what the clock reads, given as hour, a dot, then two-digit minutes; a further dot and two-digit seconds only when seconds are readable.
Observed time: 8.43.49
